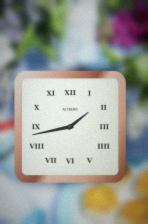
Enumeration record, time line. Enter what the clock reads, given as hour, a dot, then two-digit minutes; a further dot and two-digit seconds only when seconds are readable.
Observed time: 1.43
